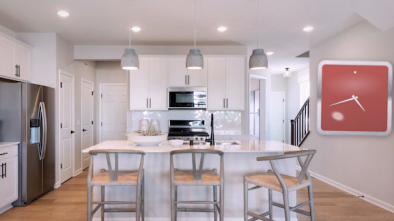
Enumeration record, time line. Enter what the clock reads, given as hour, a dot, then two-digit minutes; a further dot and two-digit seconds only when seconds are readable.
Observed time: 4.42
